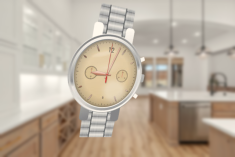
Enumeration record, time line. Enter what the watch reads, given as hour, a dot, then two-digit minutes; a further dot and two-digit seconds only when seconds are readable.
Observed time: 9.03
